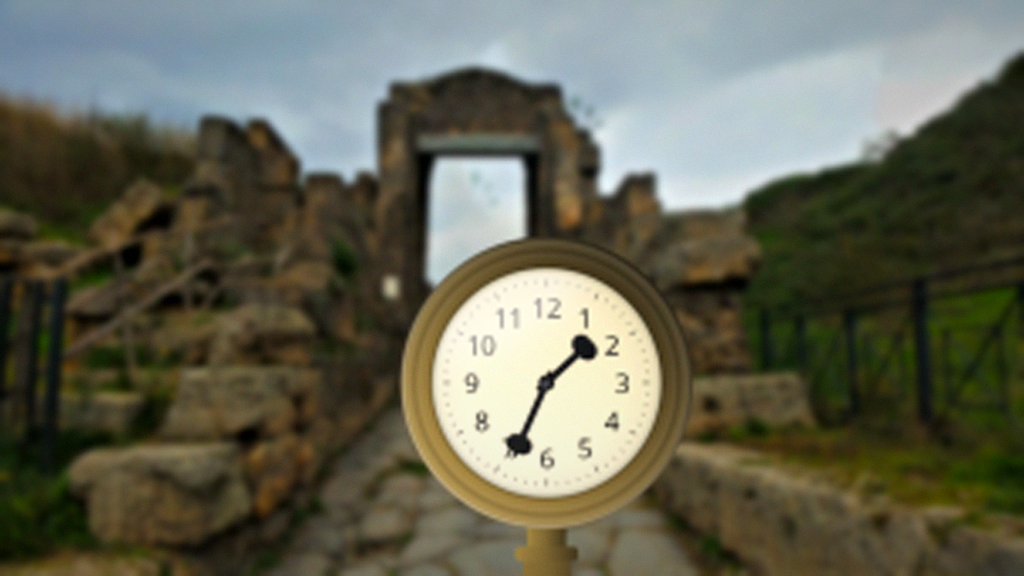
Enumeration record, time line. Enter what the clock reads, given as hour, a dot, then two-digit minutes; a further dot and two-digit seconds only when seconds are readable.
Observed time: 1.34
